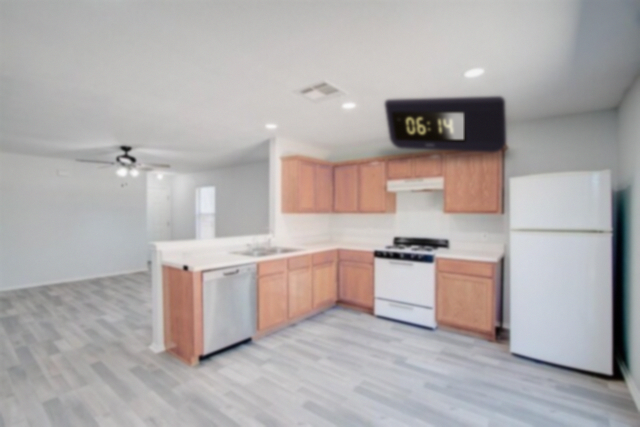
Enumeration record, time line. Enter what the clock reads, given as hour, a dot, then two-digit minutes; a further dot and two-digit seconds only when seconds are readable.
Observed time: 6.14
